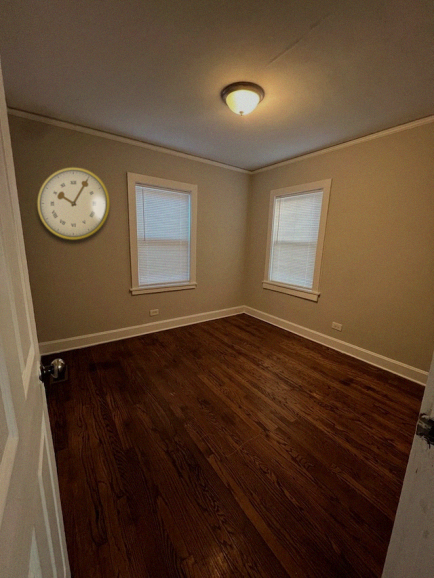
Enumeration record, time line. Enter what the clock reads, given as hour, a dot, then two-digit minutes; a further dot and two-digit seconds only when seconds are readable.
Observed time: 10.05
